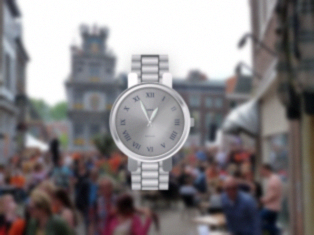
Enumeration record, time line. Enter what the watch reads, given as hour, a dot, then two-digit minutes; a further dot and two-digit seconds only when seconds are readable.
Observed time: 12.56
